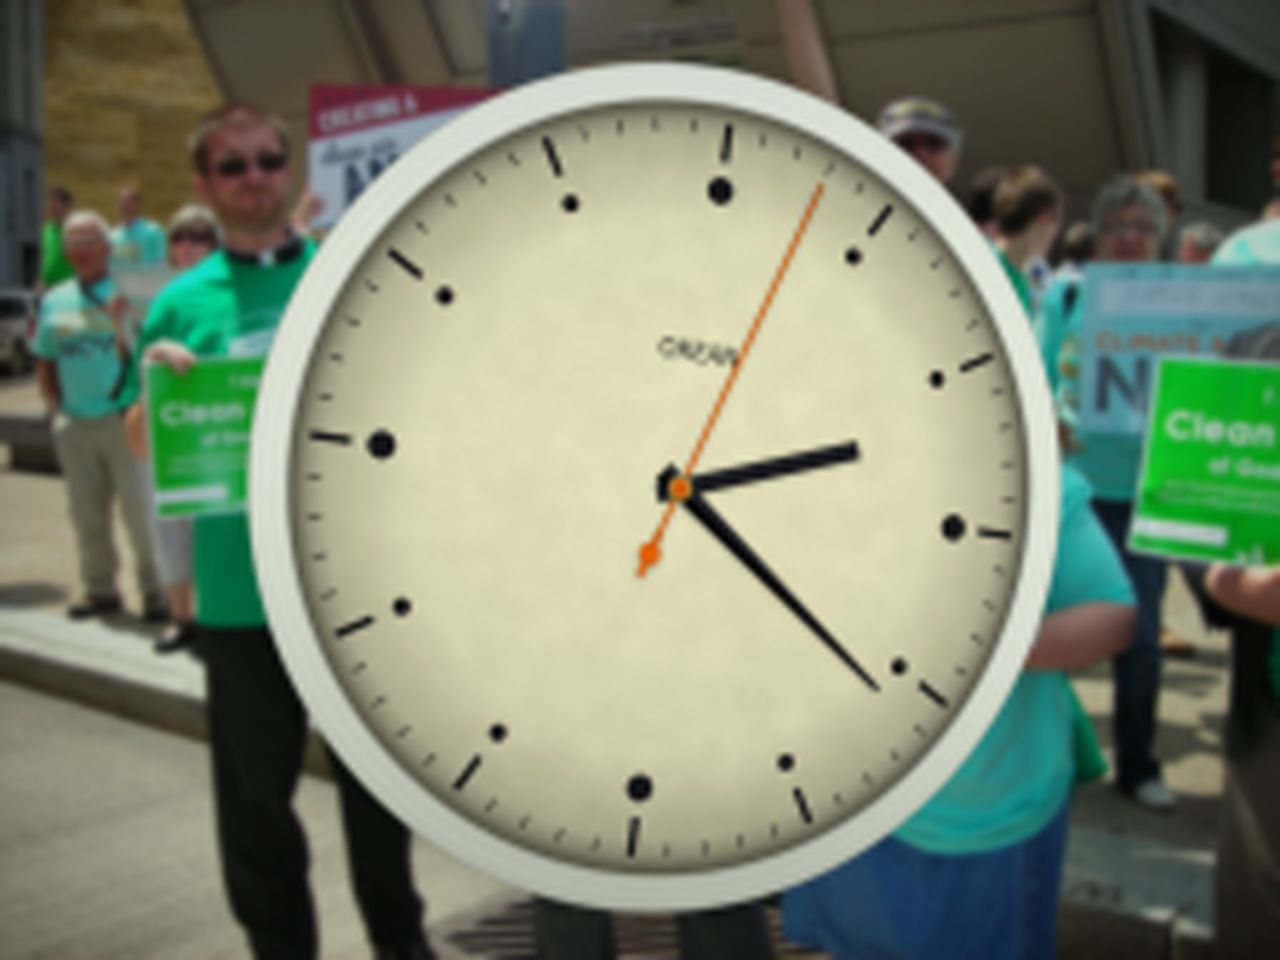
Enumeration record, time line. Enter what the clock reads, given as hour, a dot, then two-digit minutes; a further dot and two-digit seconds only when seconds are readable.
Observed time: 2.21.03
